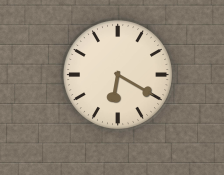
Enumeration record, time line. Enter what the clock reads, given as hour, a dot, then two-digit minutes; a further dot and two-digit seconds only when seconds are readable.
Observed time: 6.20
